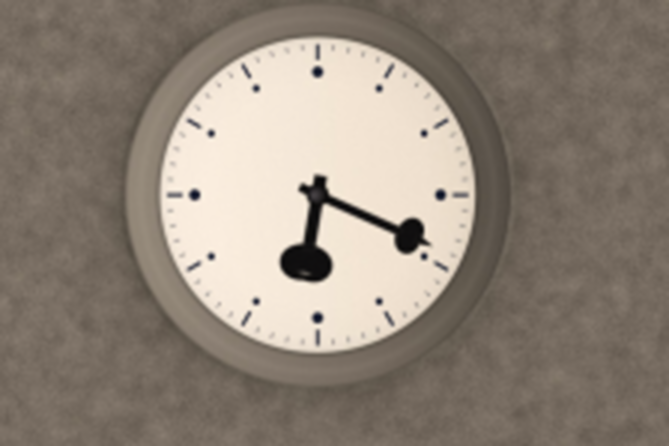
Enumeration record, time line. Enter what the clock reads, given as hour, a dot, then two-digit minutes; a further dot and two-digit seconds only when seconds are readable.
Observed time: 6.19
